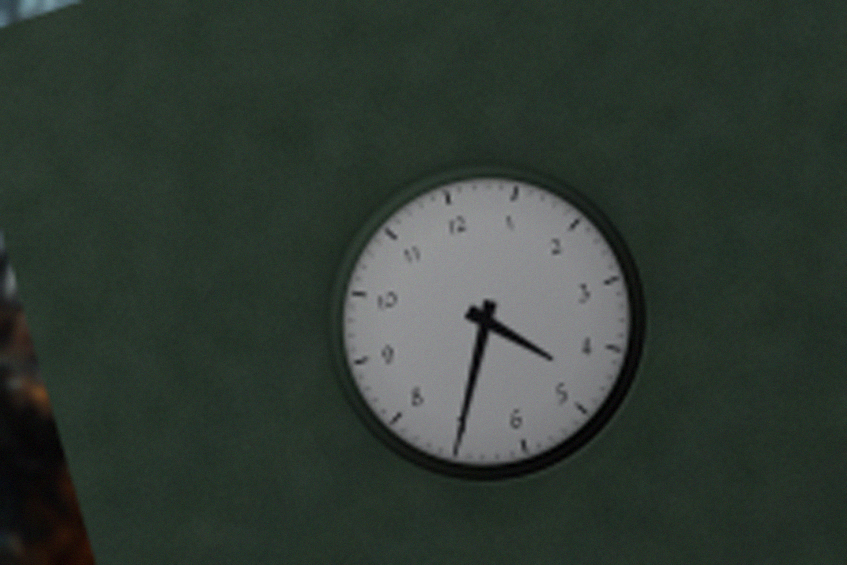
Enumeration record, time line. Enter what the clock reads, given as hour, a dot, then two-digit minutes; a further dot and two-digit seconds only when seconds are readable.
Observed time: 4.35
